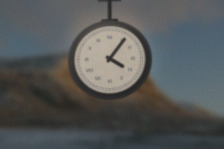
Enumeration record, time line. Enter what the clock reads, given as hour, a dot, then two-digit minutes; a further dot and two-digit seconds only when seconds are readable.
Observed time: 4.06
